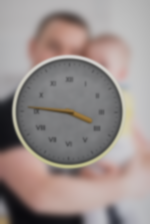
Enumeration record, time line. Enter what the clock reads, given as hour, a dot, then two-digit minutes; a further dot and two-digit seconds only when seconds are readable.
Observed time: 3.46
